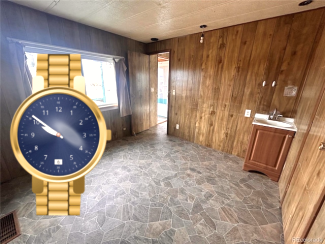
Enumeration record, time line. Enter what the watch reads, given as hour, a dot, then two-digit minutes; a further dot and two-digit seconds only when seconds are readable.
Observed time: 9.51
